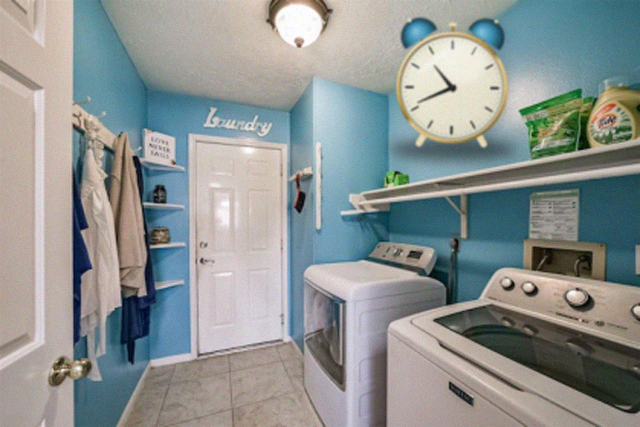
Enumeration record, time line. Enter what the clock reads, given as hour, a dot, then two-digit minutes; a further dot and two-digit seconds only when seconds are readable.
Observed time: 10.41
